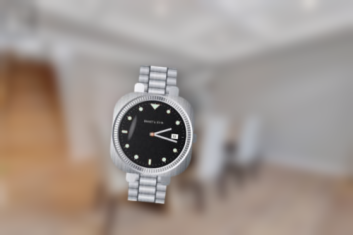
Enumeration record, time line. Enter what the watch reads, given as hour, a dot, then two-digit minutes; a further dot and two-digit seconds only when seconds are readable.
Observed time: 2.17
